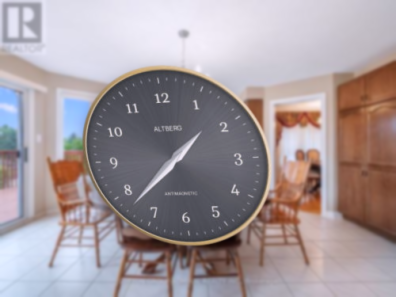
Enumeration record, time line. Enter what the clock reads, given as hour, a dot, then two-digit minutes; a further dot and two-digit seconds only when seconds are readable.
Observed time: 1.38
